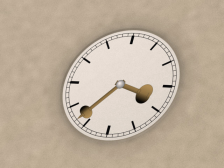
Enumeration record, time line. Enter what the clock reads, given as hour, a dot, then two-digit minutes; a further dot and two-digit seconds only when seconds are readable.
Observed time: 3.37
